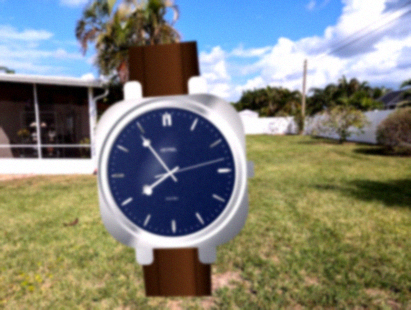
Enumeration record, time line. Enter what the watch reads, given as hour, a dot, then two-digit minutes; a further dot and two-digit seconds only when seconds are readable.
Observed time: 7.54.13
